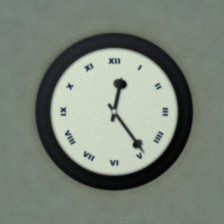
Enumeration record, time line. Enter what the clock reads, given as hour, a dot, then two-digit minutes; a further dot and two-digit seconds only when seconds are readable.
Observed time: 12.24
